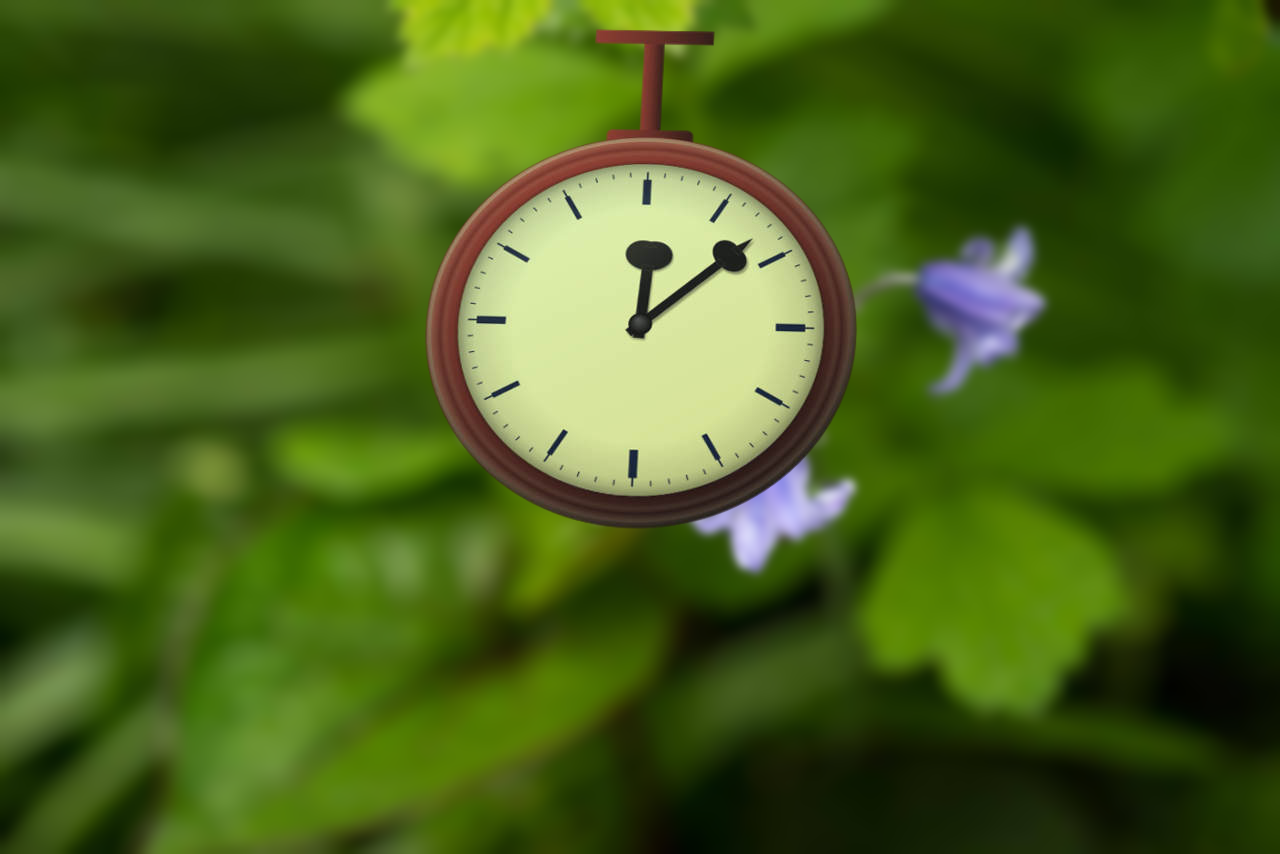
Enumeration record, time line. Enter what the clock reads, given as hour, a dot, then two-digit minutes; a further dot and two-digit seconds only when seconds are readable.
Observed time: 12.08
